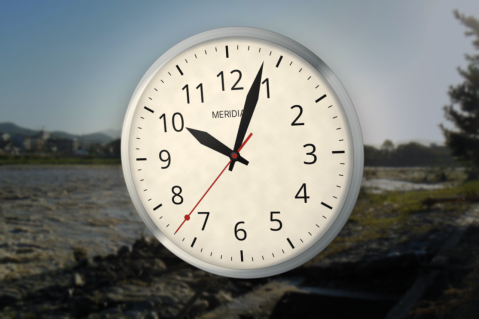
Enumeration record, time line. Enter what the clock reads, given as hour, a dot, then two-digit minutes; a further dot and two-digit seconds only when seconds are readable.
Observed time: 10.03.37
